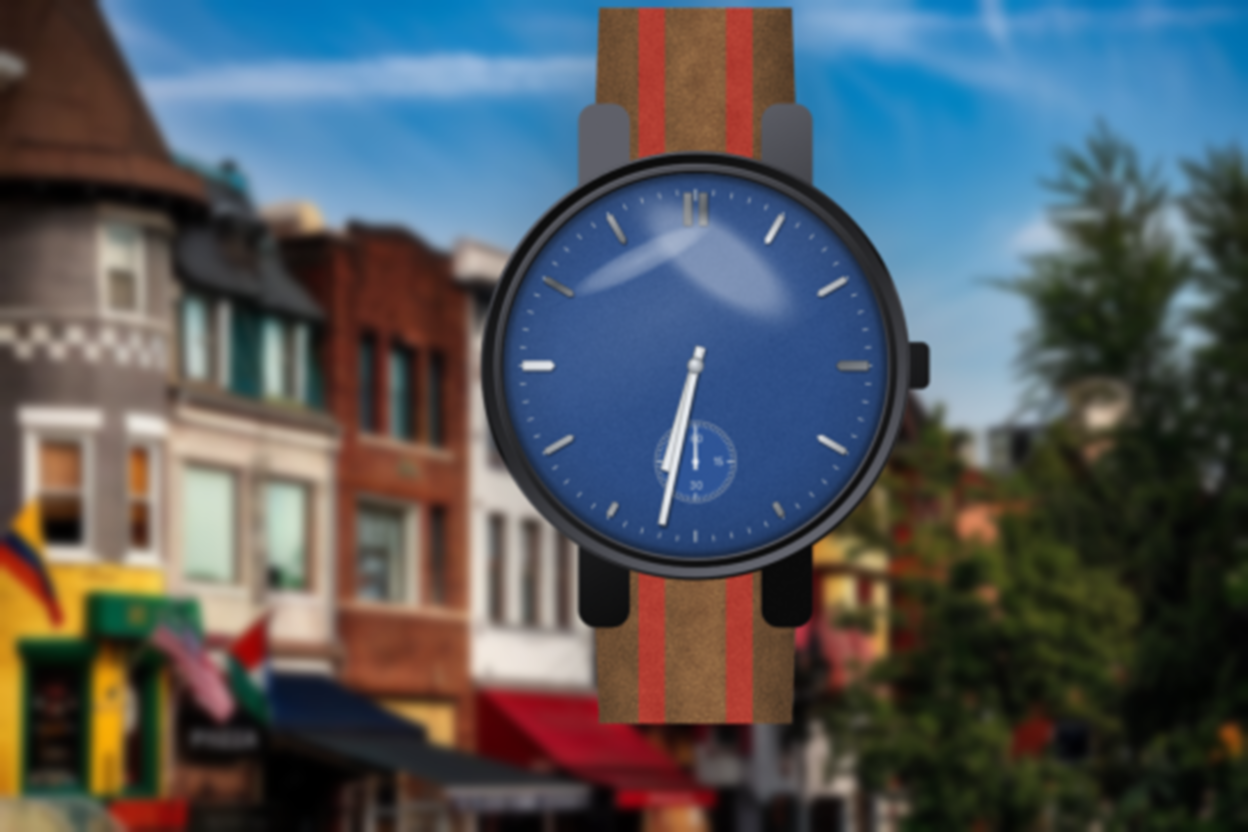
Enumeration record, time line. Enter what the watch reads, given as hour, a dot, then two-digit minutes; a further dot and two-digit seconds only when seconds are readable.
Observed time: 6.32
